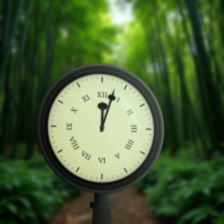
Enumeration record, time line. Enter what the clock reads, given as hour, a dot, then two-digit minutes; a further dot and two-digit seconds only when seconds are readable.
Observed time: 12.03
